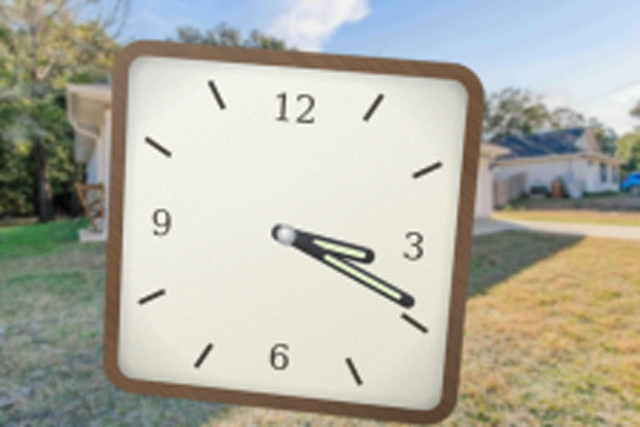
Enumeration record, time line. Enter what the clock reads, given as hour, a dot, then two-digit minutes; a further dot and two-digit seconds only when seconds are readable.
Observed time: 3.19
